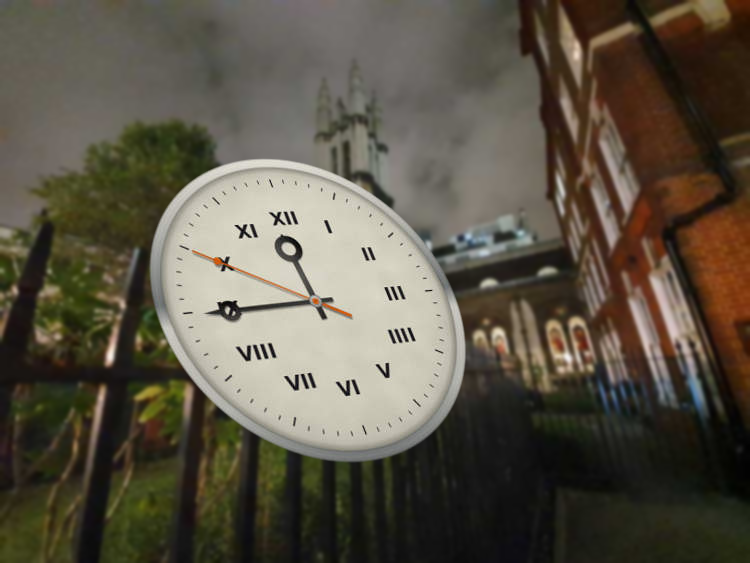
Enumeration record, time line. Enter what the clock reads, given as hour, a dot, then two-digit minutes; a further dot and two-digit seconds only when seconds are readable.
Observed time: 11.44.50
